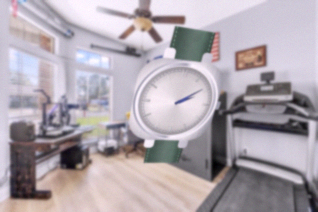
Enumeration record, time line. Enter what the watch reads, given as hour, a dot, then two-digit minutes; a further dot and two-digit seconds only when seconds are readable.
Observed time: 2.09
